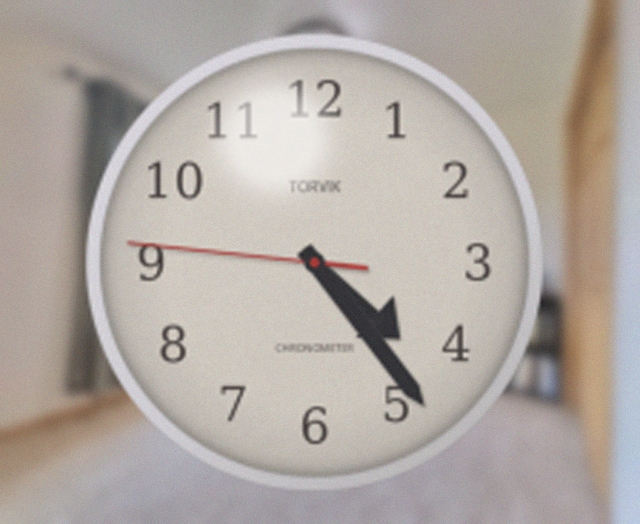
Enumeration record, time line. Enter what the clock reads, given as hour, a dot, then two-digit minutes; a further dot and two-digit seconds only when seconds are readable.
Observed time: 4.23.46
